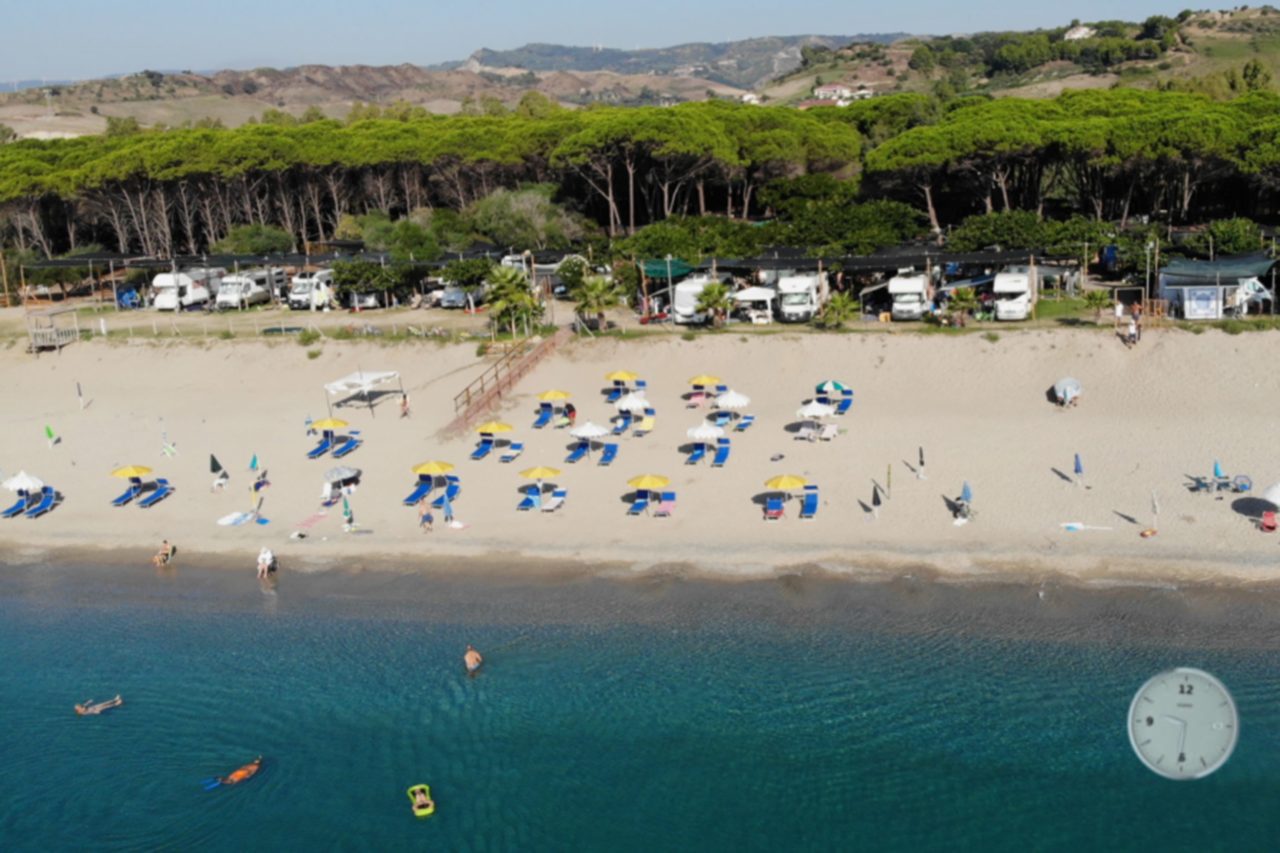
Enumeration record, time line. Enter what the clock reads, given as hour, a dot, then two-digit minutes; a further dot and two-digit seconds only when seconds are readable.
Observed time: 9.31
